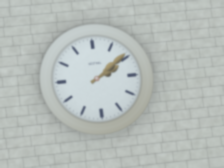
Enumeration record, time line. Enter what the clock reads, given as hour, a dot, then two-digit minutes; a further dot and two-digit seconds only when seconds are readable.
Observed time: 2.09
